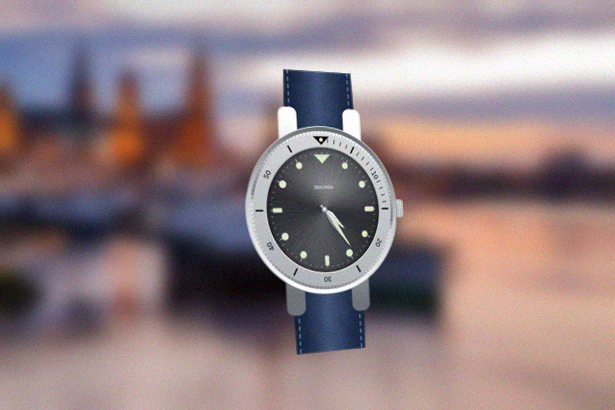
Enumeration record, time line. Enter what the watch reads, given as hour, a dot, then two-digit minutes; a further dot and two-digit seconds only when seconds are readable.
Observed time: 4.24
